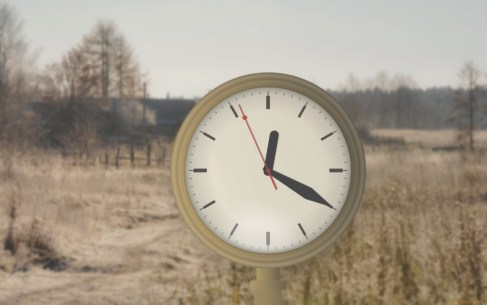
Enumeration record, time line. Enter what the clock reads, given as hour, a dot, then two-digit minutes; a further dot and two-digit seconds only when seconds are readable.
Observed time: 12.19.56
